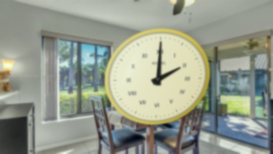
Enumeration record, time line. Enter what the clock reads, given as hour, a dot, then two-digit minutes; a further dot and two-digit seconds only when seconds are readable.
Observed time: 2.00
